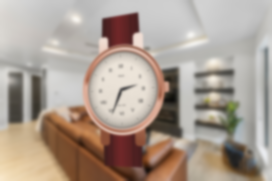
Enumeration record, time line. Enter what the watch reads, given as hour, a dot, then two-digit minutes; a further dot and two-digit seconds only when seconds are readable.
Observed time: 2.34
